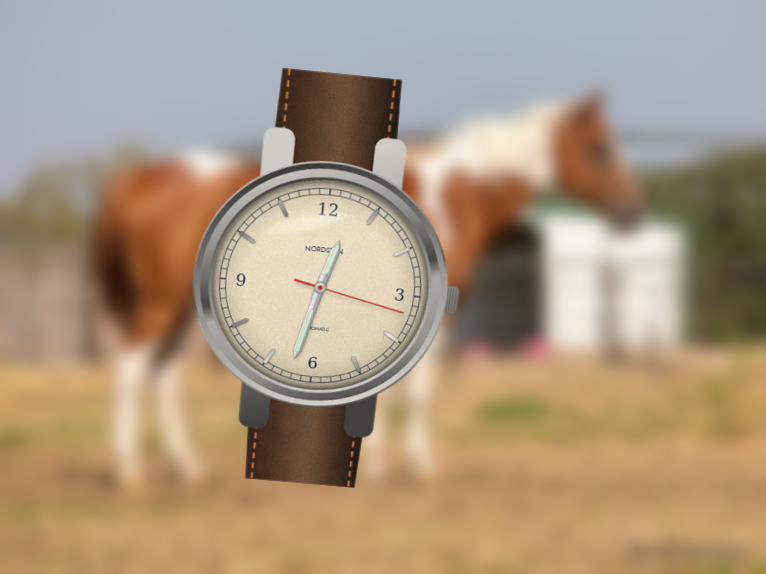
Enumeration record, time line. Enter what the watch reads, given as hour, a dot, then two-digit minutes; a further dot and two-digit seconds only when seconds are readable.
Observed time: 12.32.17
